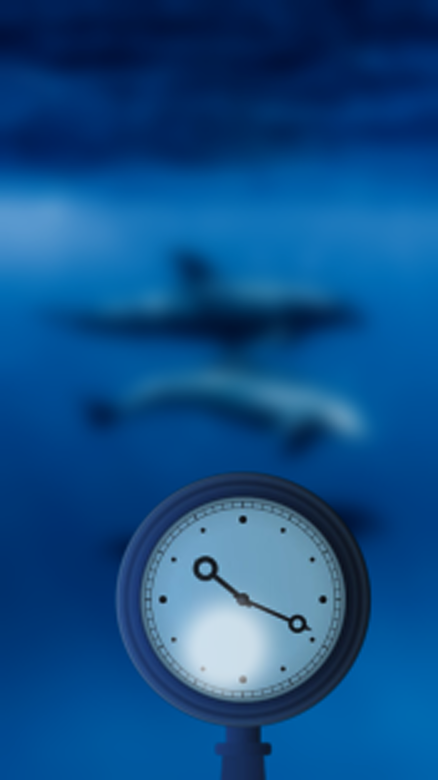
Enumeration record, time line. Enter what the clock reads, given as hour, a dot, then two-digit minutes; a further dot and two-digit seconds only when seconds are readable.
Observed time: 10.19
